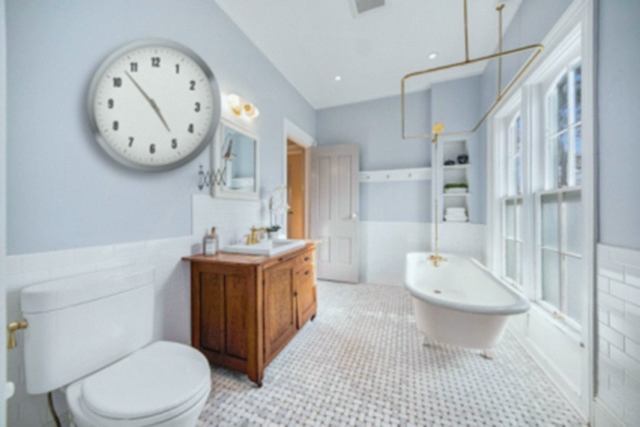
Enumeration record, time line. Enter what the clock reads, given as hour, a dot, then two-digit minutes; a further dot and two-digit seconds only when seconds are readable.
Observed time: 4.53
